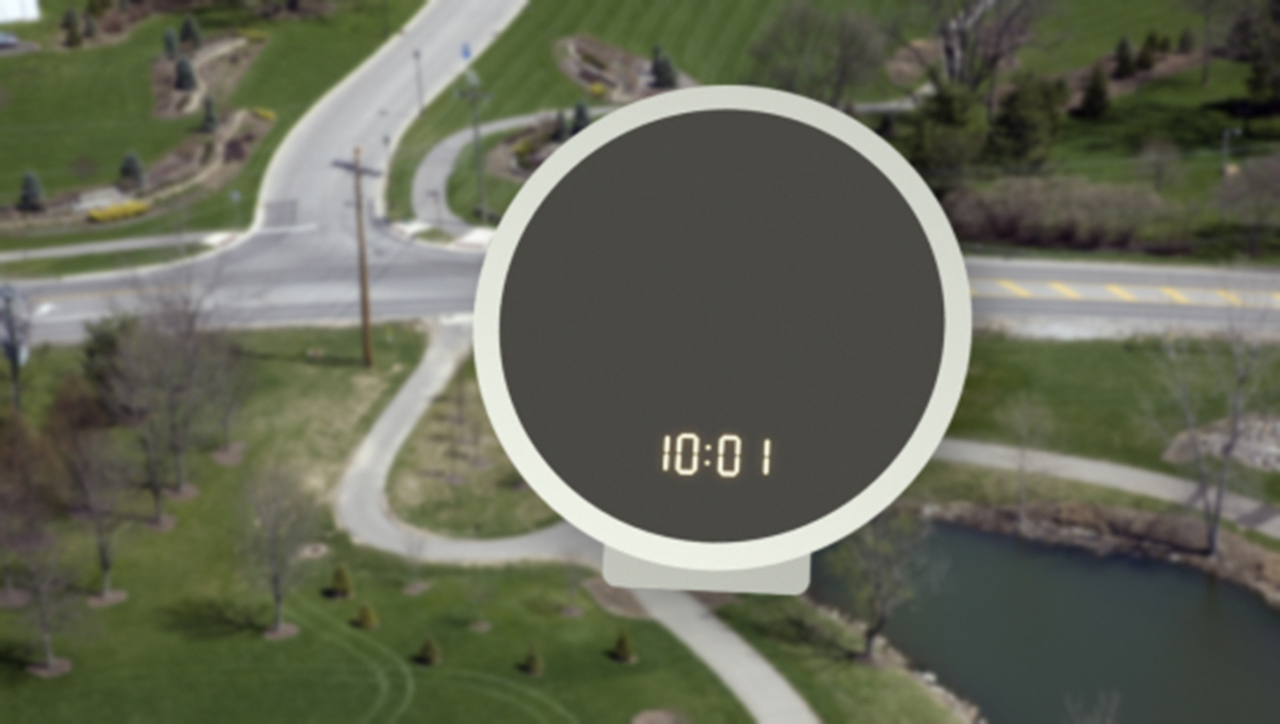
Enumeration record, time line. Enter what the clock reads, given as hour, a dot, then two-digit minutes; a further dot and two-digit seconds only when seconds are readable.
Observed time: 10.01
